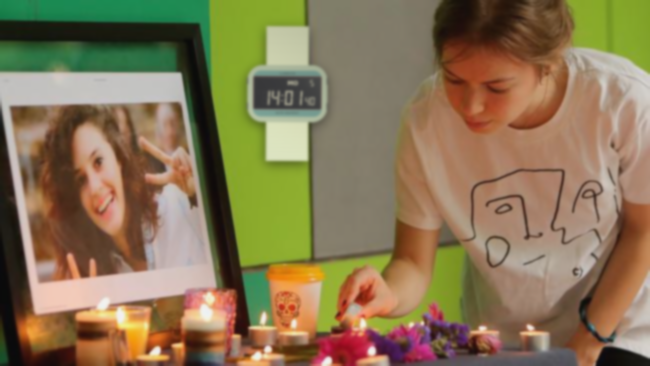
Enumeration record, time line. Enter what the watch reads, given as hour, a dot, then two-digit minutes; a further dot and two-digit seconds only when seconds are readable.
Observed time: 14.01
